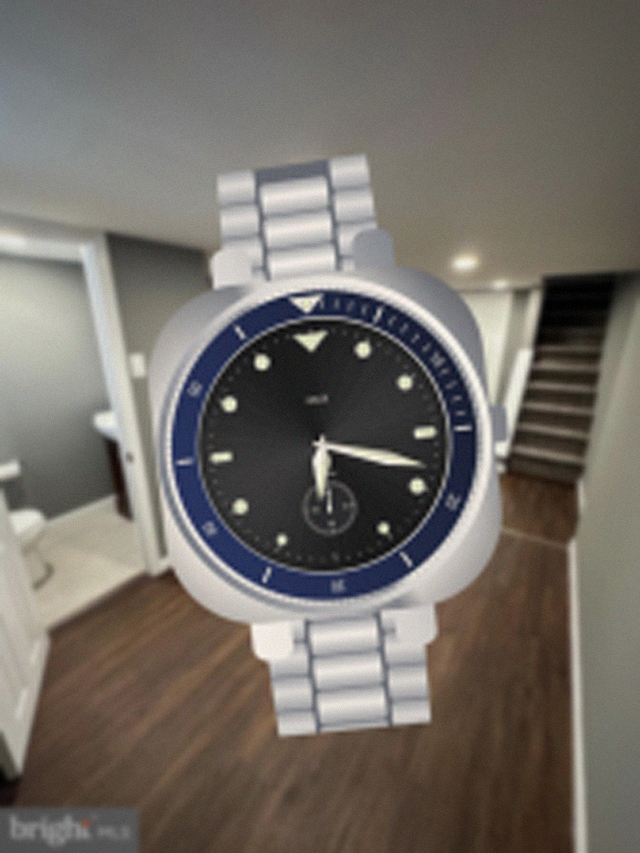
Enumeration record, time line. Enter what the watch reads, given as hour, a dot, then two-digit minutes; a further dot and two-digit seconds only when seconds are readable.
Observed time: 6.18
